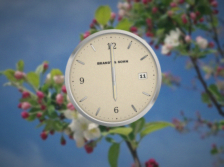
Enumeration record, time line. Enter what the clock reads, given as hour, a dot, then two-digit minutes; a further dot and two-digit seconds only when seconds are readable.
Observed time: 6.00
